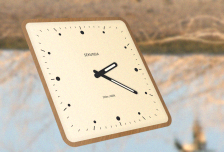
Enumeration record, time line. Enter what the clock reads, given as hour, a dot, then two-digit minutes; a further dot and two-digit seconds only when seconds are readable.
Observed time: 2.21
